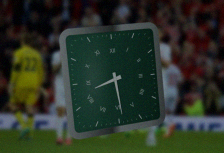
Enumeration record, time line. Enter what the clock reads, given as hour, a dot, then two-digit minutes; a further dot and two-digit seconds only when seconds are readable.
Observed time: 8.29
